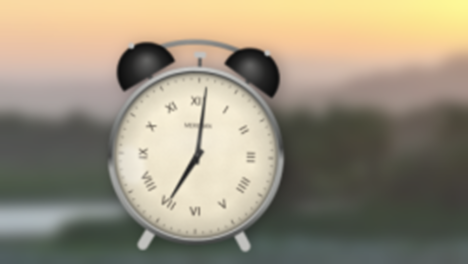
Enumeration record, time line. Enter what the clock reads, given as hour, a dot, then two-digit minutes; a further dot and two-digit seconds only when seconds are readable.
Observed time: 7.01
